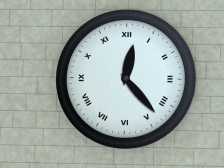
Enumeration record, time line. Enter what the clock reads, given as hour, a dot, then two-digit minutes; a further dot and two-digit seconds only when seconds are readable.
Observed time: 12.23
